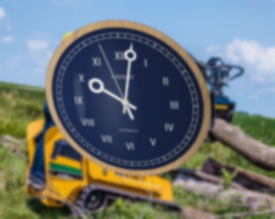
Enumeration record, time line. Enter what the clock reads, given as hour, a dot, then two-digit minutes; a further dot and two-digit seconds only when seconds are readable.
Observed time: 10.01.57
